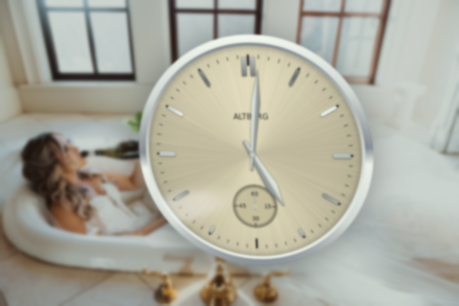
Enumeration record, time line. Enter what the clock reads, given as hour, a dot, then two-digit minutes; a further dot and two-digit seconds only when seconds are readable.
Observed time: 5.01
